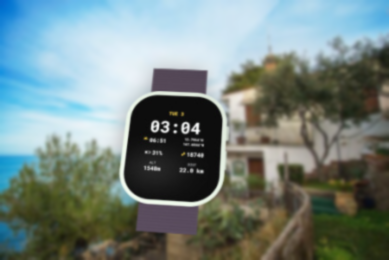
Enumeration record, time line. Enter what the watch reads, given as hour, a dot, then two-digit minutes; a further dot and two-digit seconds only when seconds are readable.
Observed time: 3.04
